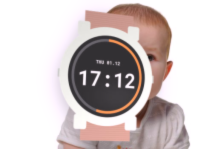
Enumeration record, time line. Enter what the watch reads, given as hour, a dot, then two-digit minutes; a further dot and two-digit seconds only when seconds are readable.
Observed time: 17.12
